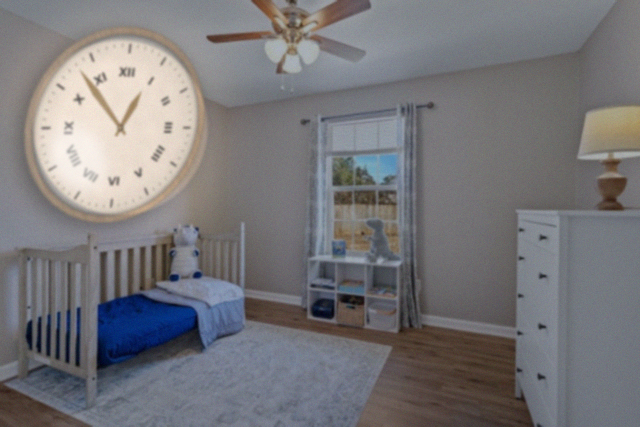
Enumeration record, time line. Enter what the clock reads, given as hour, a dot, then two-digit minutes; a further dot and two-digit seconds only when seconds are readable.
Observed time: 12.53
